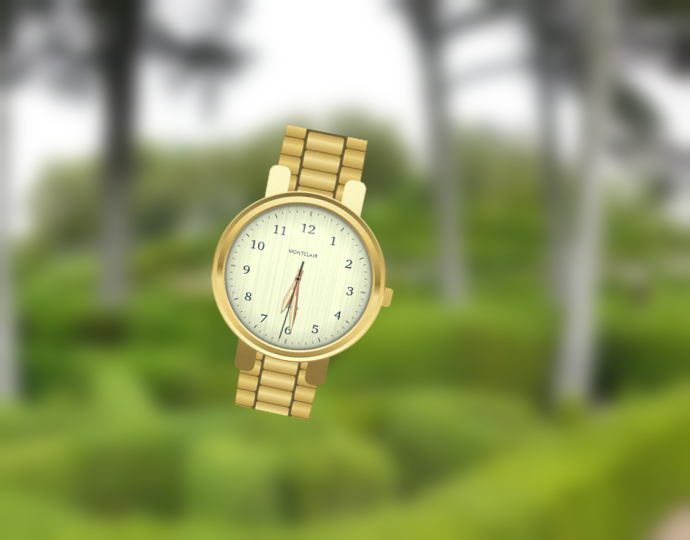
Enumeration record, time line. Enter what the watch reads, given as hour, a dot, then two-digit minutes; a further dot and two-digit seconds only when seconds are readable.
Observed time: 6.29.31
